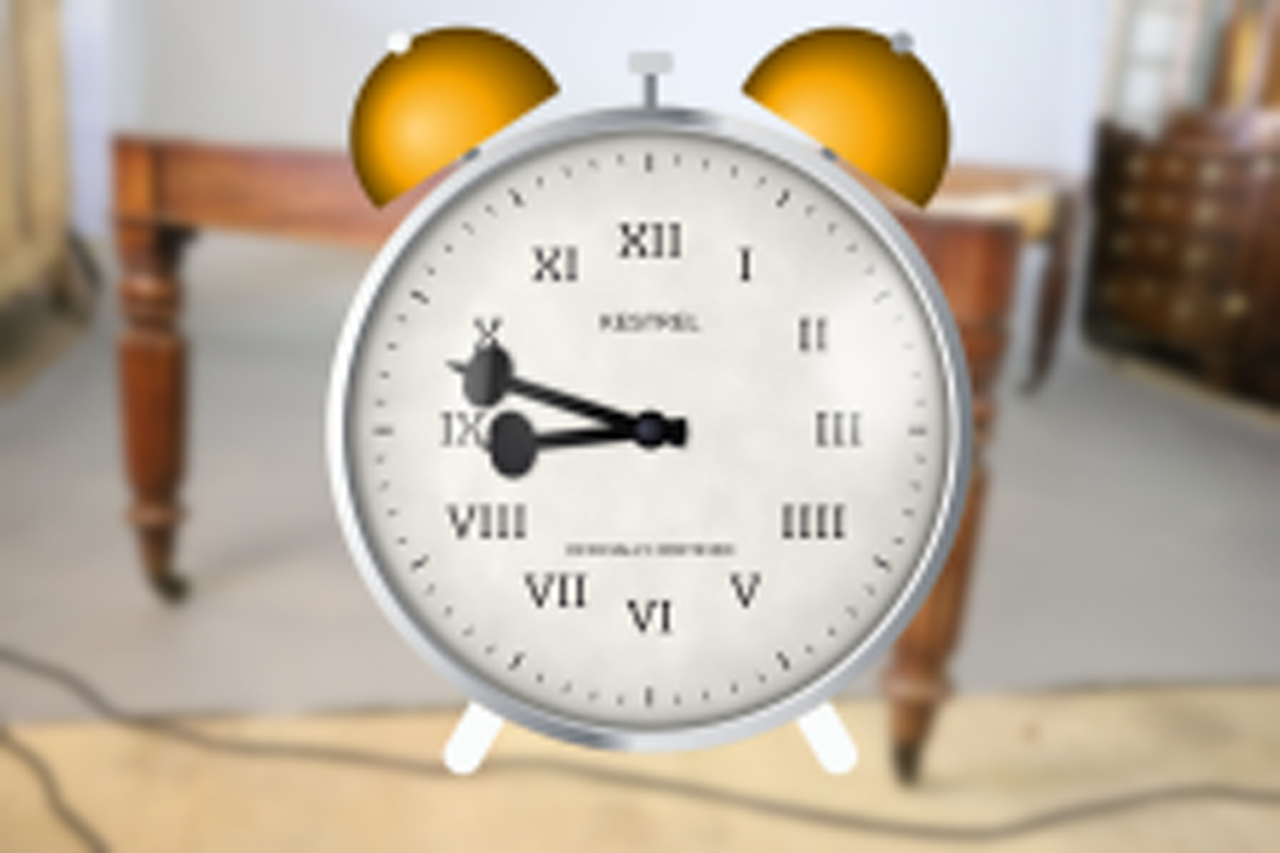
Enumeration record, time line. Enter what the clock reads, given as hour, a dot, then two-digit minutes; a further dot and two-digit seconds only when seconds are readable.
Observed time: 8.48
